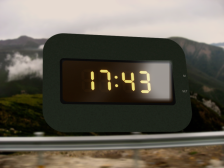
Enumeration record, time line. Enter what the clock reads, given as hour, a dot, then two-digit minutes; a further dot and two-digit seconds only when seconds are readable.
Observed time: 17.43
